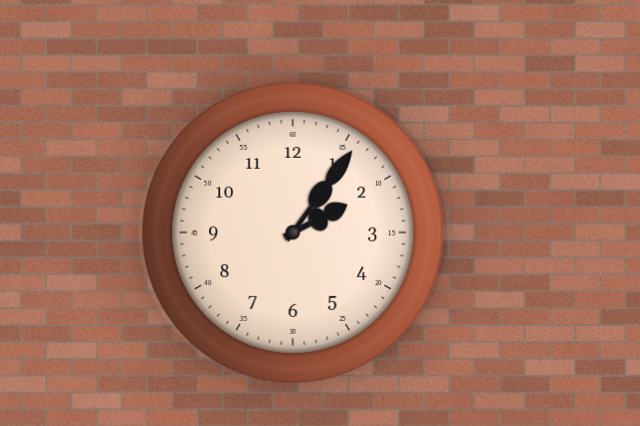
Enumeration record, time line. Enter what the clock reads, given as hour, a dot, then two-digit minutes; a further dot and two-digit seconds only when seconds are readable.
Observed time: 2.06
